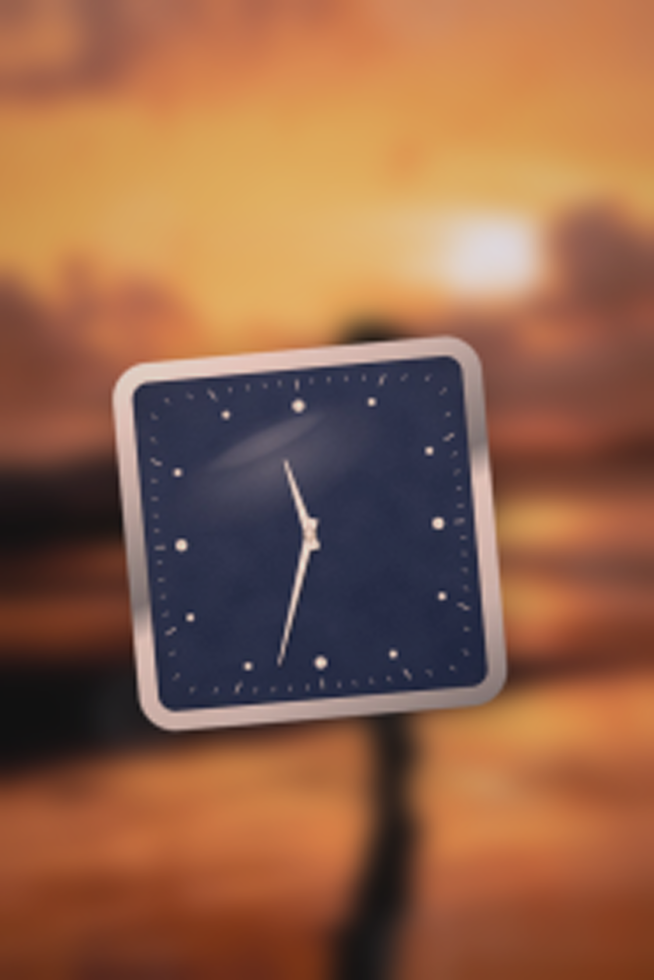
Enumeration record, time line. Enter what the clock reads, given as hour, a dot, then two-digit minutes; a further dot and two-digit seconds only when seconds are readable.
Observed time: 11.33
